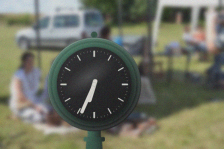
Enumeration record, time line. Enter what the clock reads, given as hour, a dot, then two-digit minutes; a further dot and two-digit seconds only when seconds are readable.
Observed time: 6.34
